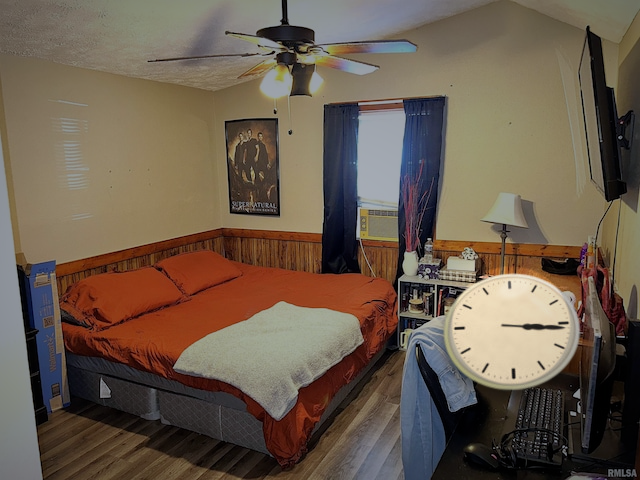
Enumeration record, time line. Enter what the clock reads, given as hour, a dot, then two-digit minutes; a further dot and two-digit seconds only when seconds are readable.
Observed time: 3.16
